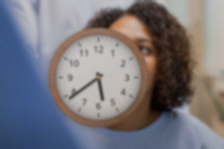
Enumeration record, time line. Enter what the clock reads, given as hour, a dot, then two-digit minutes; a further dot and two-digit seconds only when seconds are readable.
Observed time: 5.39
